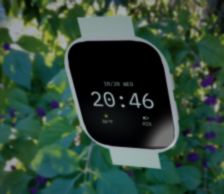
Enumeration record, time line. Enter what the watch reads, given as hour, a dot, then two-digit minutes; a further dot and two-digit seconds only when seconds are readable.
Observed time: 20.46
